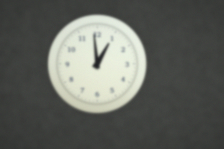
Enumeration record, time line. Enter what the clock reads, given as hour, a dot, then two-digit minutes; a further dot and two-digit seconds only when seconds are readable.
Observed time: 12.59
